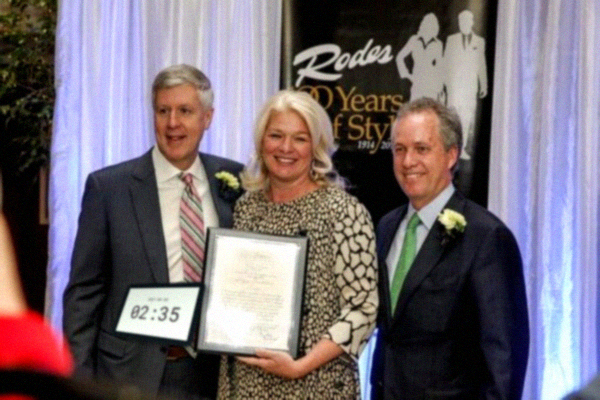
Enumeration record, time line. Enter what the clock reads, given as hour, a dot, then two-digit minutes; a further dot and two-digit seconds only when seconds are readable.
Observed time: 2.35
